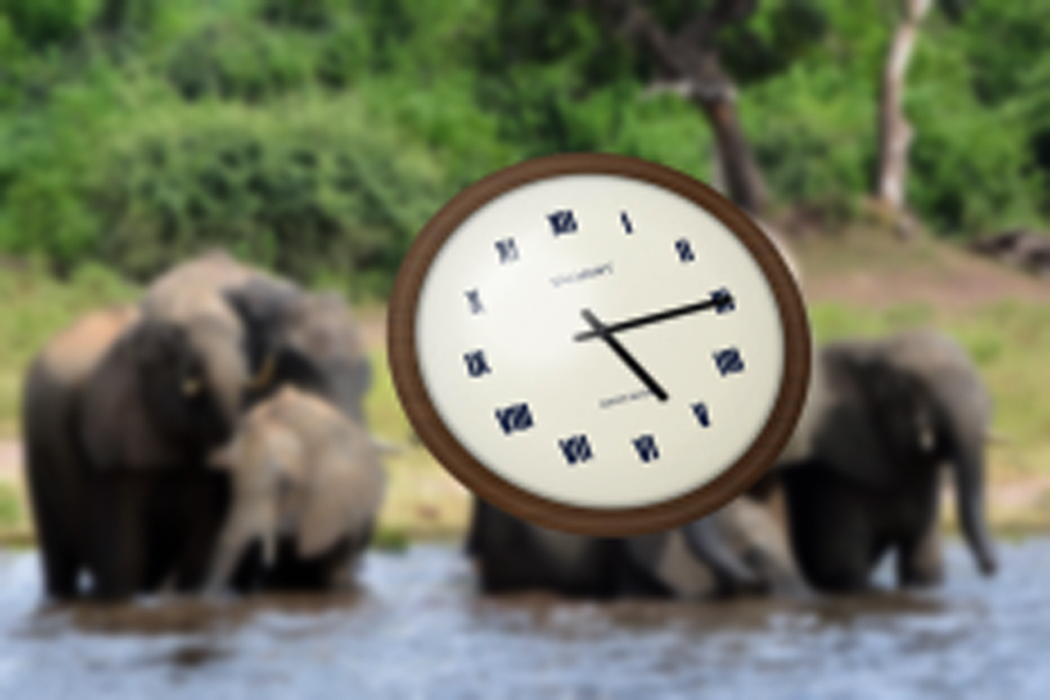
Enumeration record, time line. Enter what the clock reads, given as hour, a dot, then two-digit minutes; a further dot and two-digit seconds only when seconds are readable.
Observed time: 5.15
